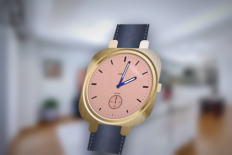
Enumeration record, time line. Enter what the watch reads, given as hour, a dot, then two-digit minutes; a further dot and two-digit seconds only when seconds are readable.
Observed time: 2.02
